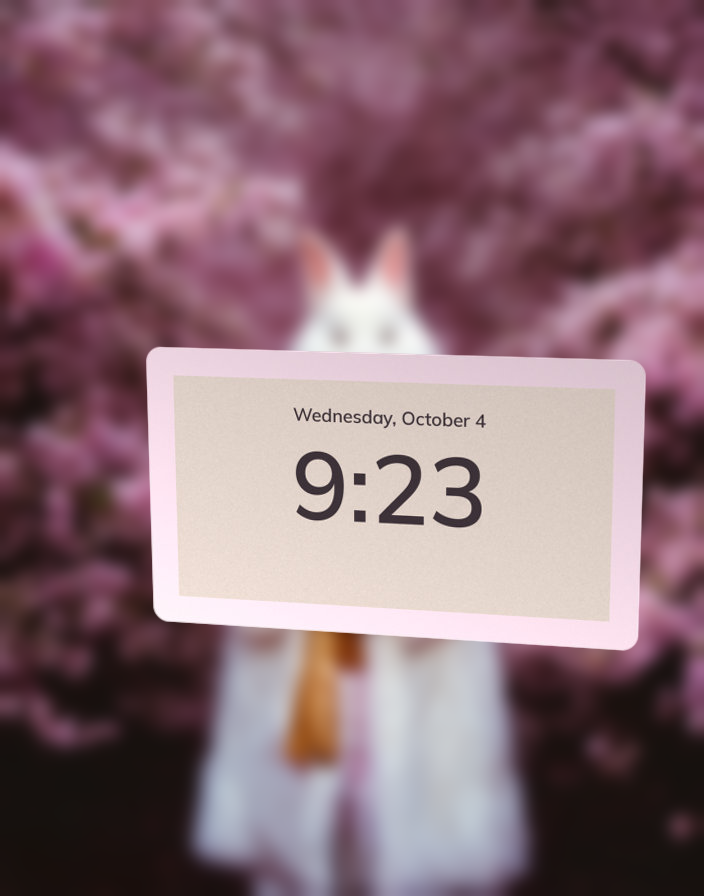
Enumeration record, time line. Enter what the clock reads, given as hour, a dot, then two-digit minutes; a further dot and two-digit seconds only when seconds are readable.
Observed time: 9.23
